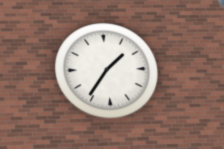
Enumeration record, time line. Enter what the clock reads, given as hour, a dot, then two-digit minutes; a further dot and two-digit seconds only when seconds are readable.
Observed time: 1.36
